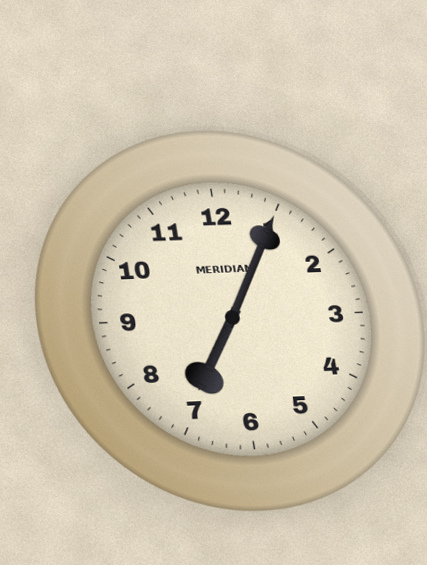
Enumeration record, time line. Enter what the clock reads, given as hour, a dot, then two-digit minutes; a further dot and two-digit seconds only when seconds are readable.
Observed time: 7.05
